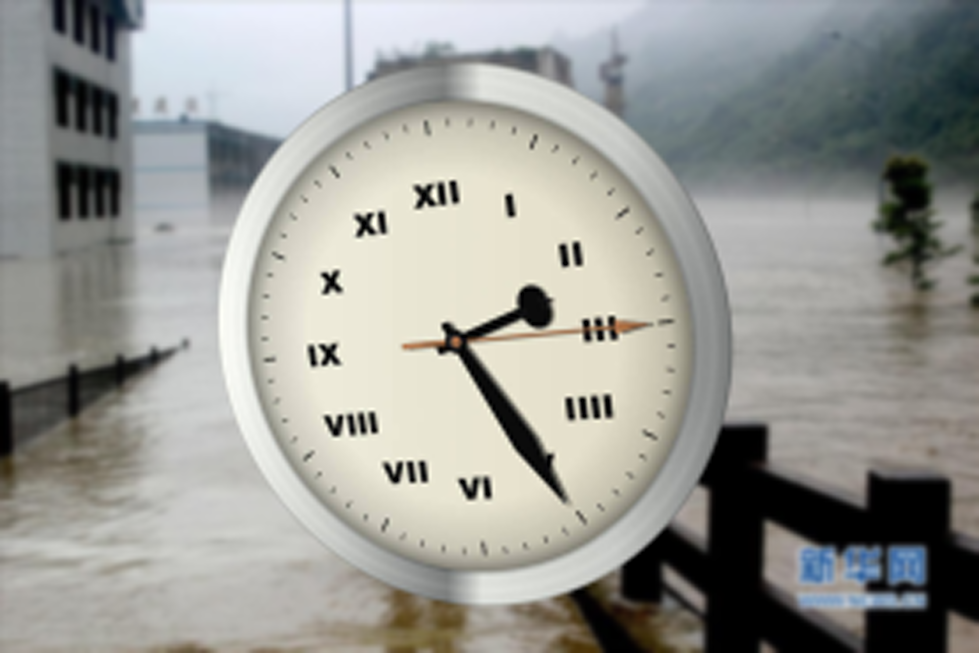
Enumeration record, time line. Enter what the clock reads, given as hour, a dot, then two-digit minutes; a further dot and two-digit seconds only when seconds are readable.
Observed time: 2.25.15
